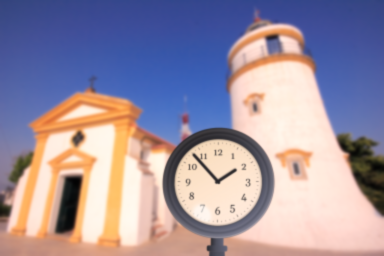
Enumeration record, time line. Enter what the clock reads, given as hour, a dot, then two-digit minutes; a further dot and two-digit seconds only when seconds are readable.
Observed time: 1.53
